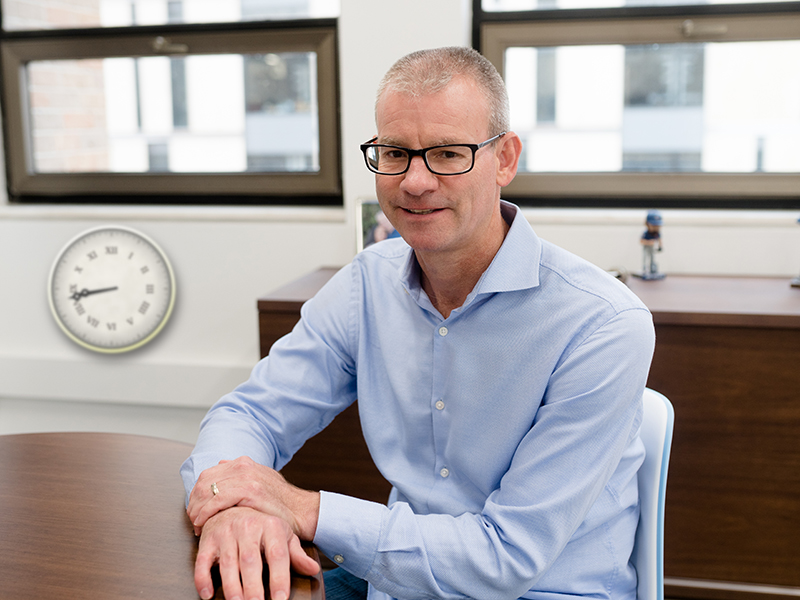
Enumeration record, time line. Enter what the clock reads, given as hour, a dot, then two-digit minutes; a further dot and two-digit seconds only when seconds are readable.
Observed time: 8.43
